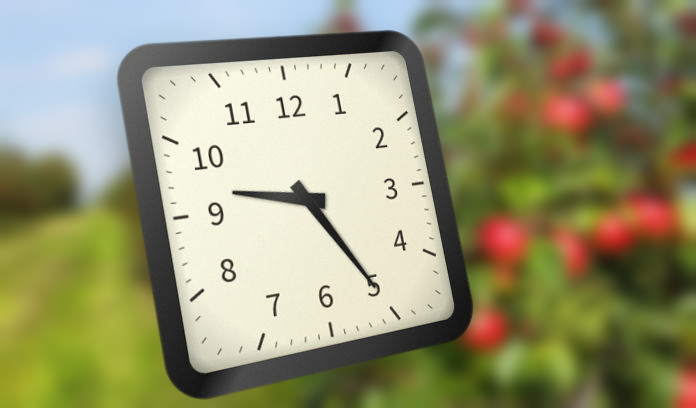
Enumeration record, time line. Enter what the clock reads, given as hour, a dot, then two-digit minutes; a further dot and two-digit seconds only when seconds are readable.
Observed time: 9.25
